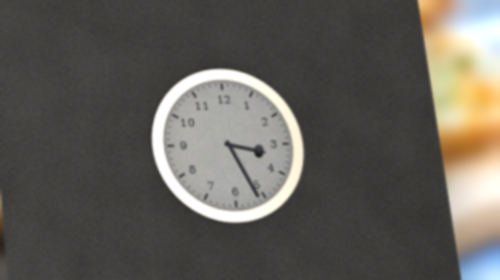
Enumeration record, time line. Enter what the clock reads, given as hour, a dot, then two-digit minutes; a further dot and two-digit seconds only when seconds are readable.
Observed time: 3.26
